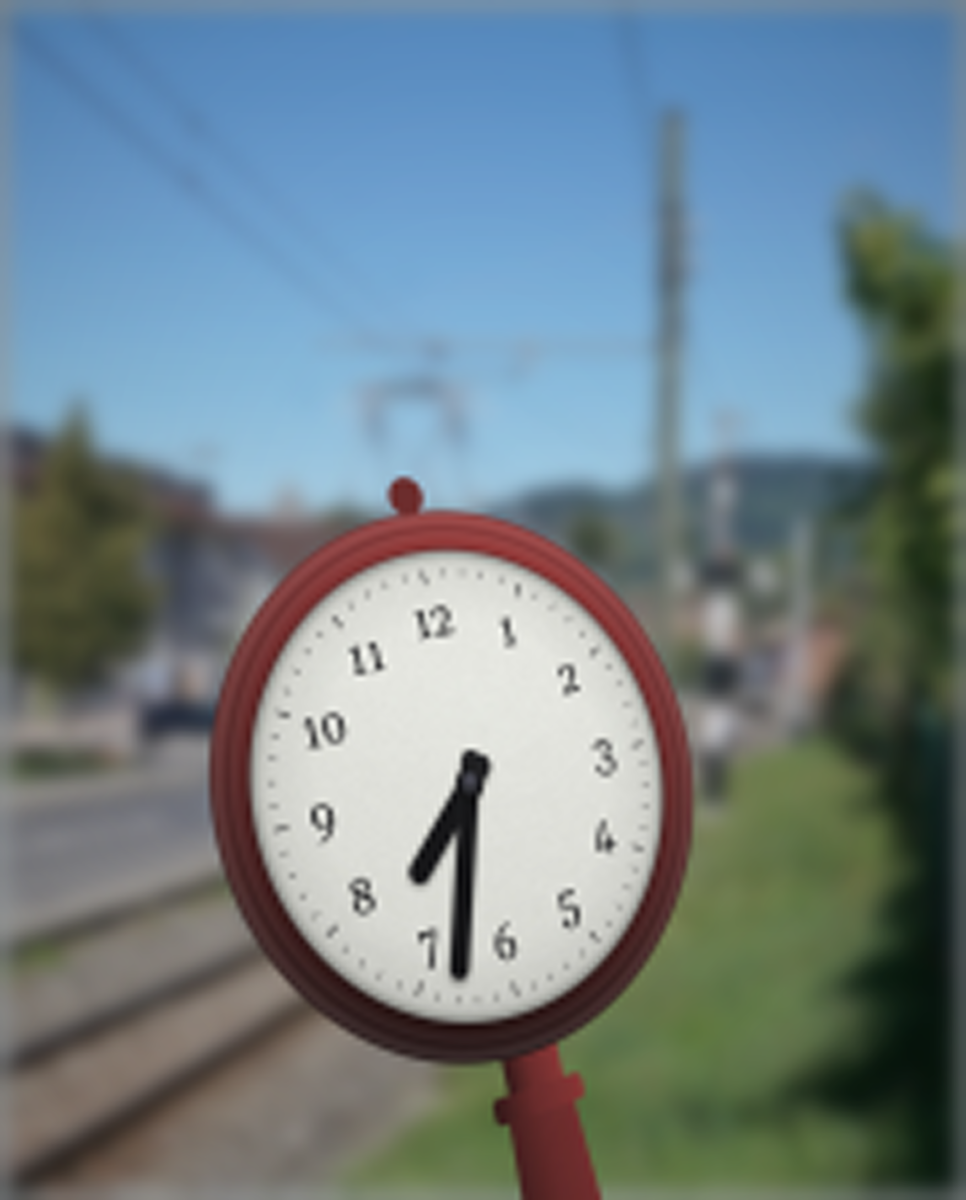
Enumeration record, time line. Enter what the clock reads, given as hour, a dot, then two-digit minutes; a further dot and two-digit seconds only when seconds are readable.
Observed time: 7.33
